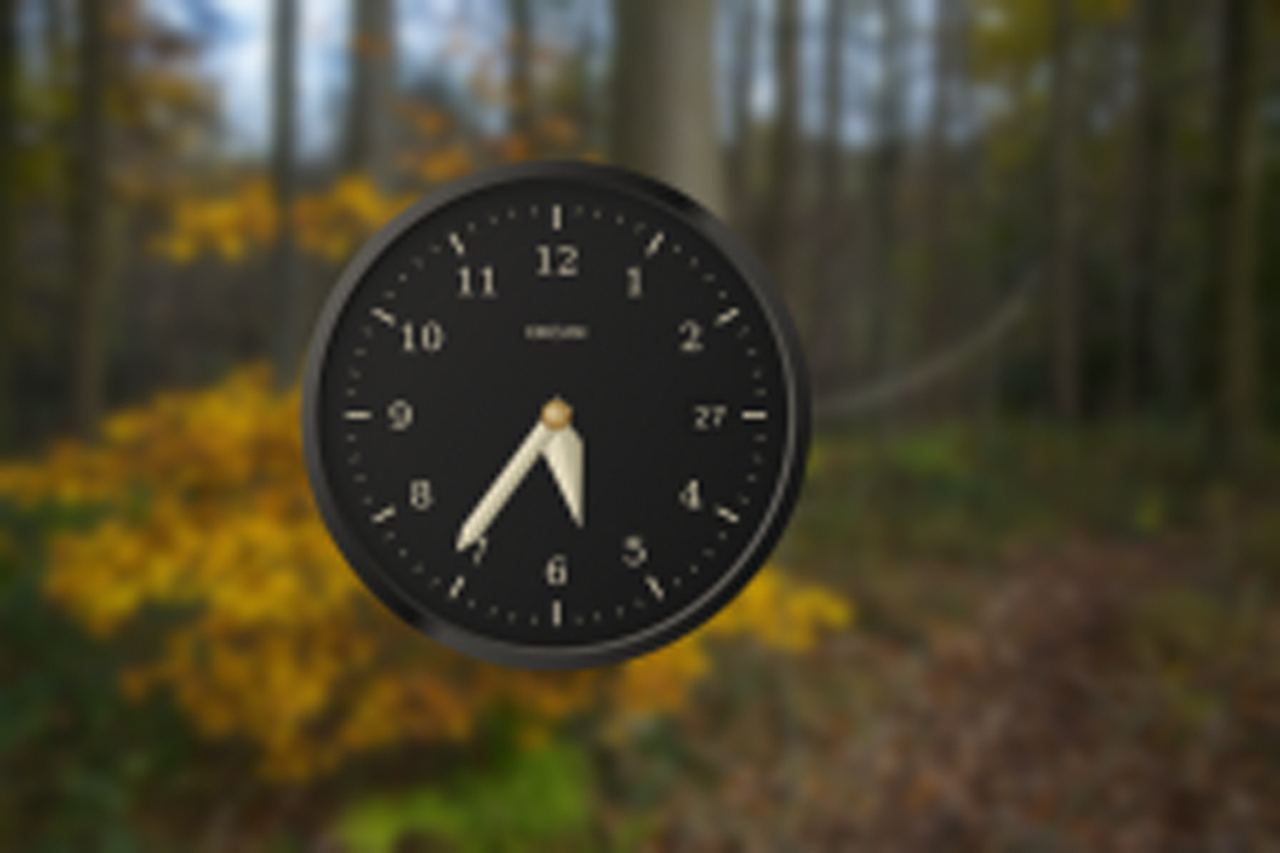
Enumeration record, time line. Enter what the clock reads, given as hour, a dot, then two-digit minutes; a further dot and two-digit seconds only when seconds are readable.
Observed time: 5.36
